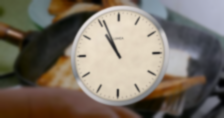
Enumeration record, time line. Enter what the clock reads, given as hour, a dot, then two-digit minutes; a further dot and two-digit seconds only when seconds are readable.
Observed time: 10.56
